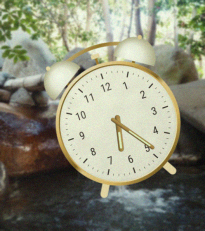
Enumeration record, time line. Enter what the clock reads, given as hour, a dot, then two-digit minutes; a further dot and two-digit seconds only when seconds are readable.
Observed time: 6.24
